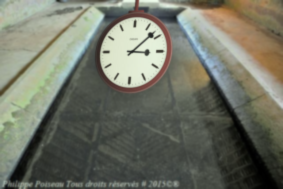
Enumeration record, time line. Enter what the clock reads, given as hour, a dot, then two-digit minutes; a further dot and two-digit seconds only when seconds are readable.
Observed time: 3.08
